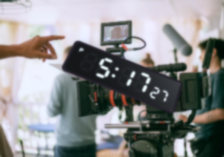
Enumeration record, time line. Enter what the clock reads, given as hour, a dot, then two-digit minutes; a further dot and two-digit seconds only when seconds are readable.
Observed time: 5.17.27
